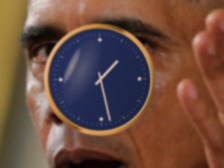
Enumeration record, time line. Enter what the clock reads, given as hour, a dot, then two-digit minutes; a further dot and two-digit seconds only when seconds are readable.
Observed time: 1.28
